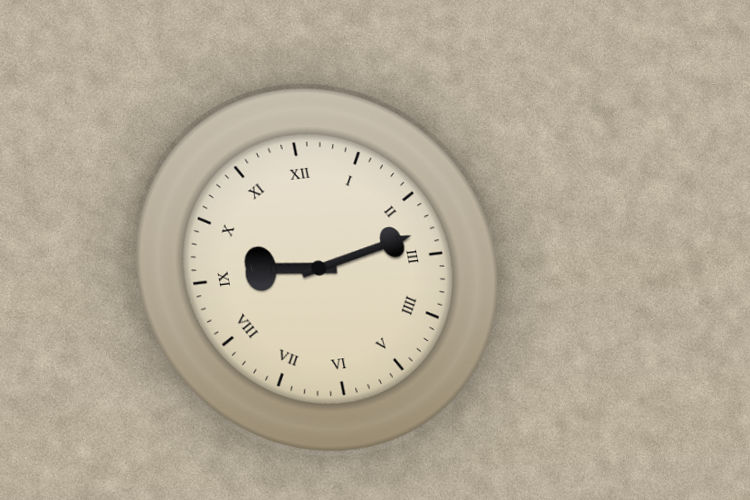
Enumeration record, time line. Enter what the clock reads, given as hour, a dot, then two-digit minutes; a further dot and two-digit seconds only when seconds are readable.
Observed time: 9.13
